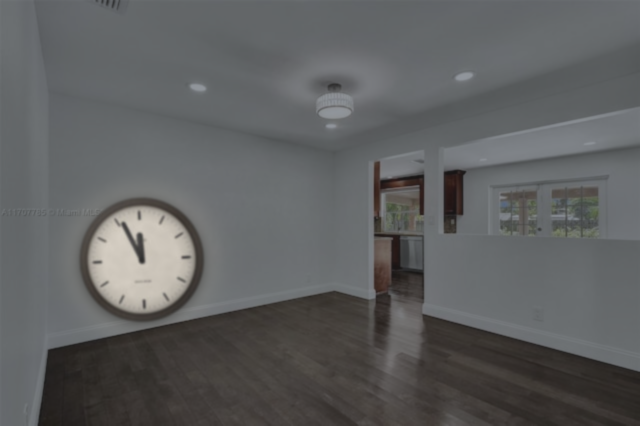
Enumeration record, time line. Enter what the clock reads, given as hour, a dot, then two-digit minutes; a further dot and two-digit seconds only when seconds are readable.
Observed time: 11.56
